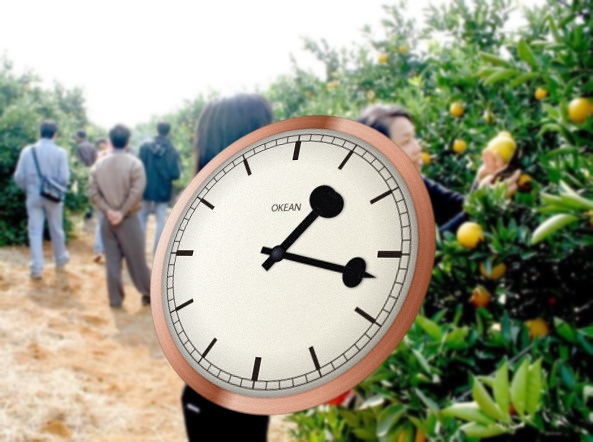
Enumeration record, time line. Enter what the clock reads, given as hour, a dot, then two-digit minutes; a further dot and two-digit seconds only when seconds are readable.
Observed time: 1.17
